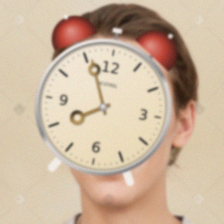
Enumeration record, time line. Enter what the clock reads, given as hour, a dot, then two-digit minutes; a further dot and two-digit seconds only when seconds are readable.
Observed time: 7.56
